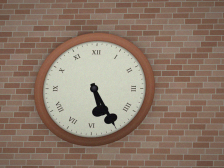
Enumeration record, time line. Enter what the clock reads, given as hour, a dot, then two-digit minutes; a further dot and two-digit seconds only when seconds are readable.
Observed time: 5.25
